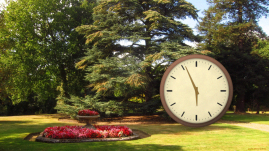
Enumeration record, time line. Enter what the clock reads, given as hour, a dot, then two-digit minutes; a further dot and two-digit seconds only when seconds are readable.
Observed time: 5.56
